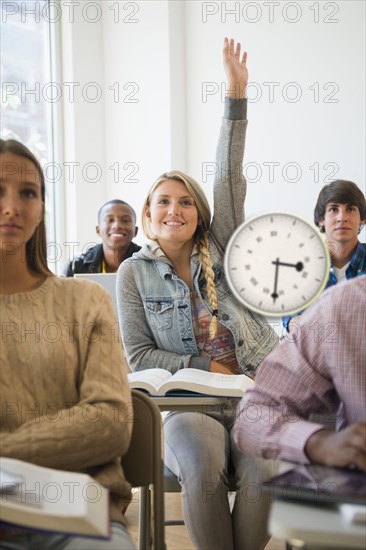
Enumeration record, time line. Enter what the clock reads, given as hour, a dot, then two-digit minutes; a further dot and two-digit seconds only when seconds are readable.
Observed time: 3.32
